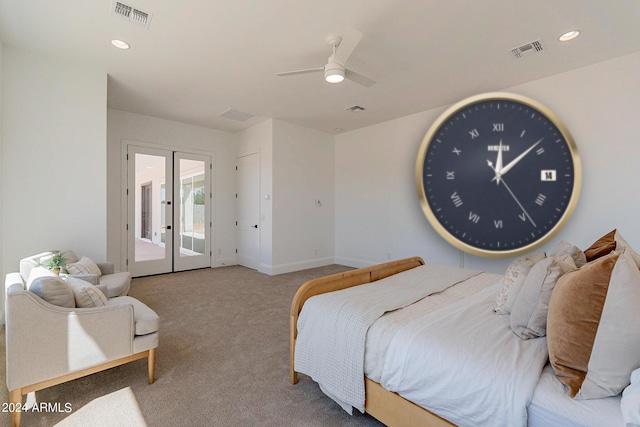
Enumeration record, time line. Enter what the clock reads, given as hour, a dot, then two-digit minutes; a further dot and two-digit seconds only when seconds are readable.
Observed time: 12.08.24
